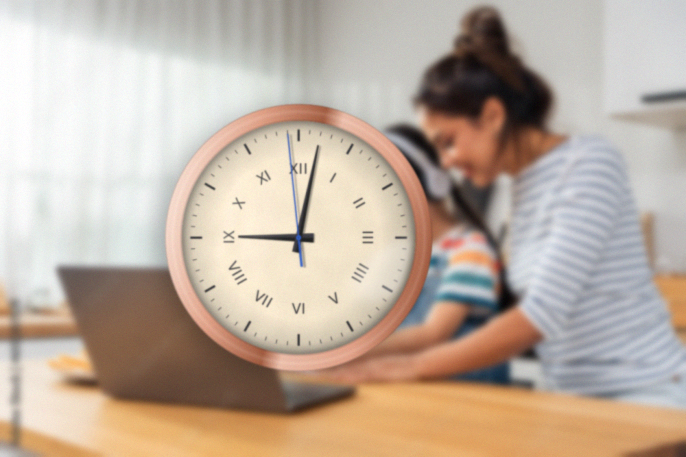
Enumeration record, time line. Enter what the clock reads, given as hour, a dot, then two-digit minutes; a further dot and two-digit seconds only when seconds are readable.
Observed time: 9.01.59
